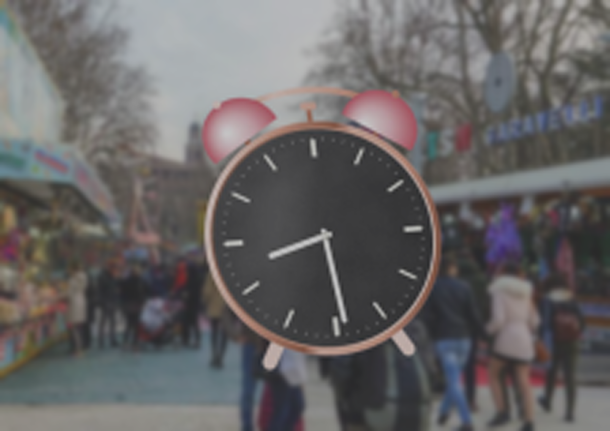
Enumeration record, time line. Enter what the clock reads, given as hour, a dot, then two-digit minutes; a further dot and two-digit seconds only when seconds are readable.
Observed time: 8.29
